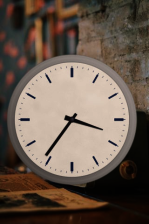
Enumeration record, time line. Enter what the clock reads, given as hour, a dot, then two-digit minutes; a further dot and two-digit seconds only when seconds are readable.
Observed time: 3.36
